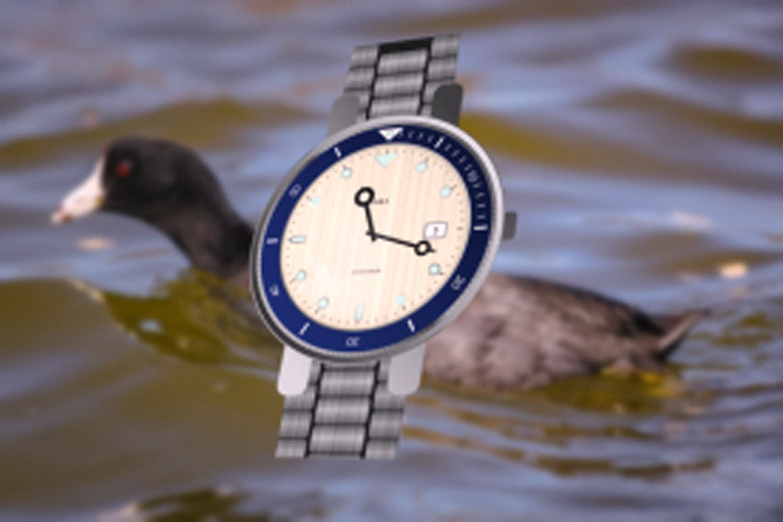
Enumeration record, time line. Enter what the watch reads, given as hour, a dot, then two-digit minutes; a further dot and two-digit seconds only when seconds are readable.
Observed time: 11.18
